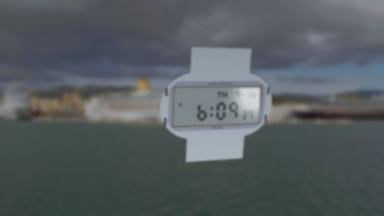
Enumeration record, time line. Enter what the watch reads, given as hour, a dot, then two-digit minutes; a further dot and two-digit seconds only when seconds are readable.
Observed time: 6.09
